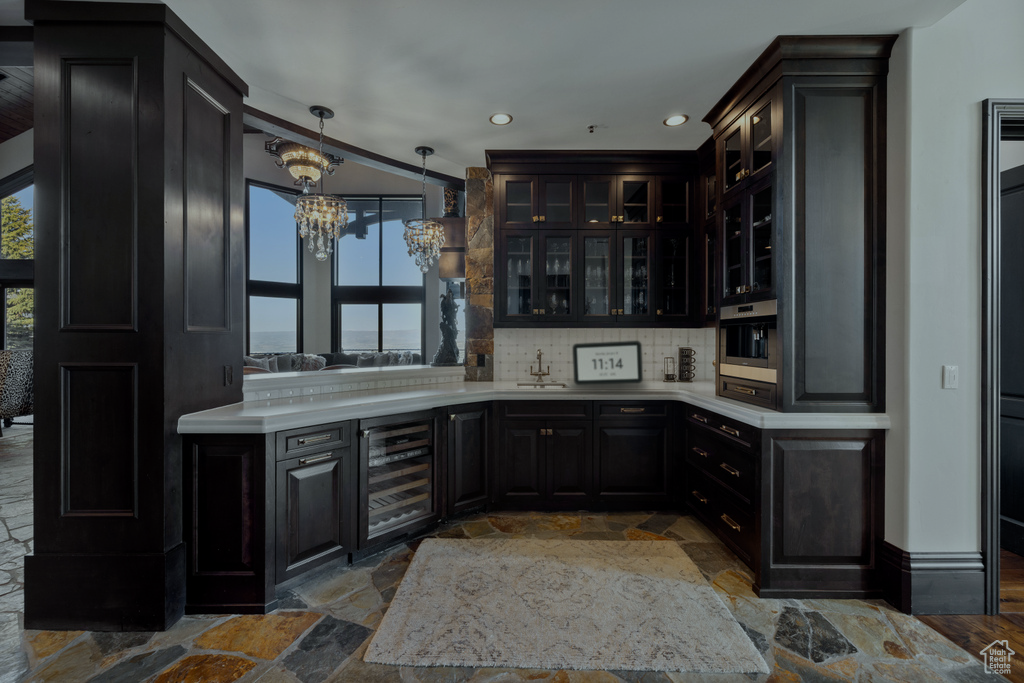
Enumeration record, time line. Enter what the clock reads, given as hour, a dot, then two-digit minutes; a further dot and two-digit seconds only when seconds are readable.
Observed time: 11.14
